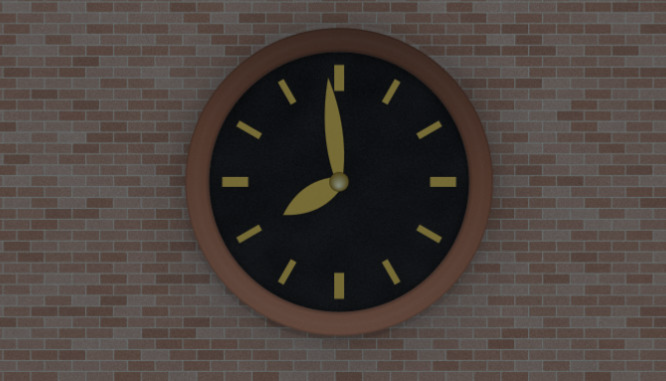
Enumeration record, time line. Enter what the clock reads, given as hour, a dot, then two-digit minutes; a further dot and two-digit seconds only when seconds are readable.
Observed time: 7.59
